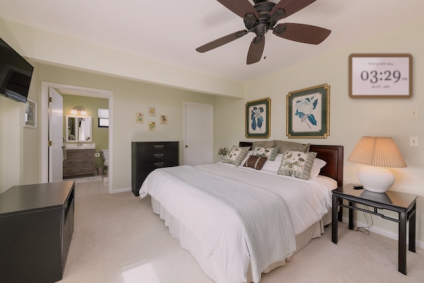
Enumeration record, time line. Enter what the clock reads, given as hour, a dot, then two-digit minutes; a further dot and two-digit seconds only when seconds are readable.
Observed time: 3.29
